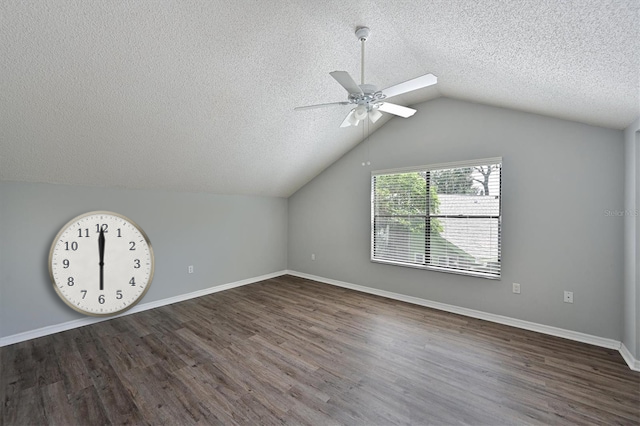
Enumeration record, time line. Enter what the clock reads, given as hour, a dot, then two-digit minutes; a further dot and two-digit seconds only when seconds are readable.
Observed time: 6.00
